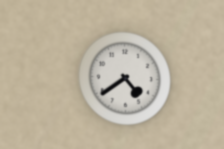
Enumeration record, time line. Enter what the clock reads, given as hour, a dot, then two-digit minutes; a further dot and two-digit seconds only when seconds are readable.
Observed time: 4.39
